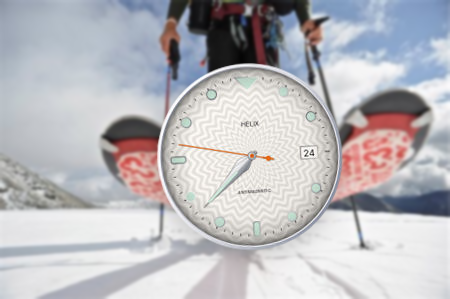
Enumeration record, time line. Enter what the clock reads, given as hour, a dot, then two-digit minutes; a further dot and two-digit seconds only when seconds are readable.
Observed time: 7.37.47
